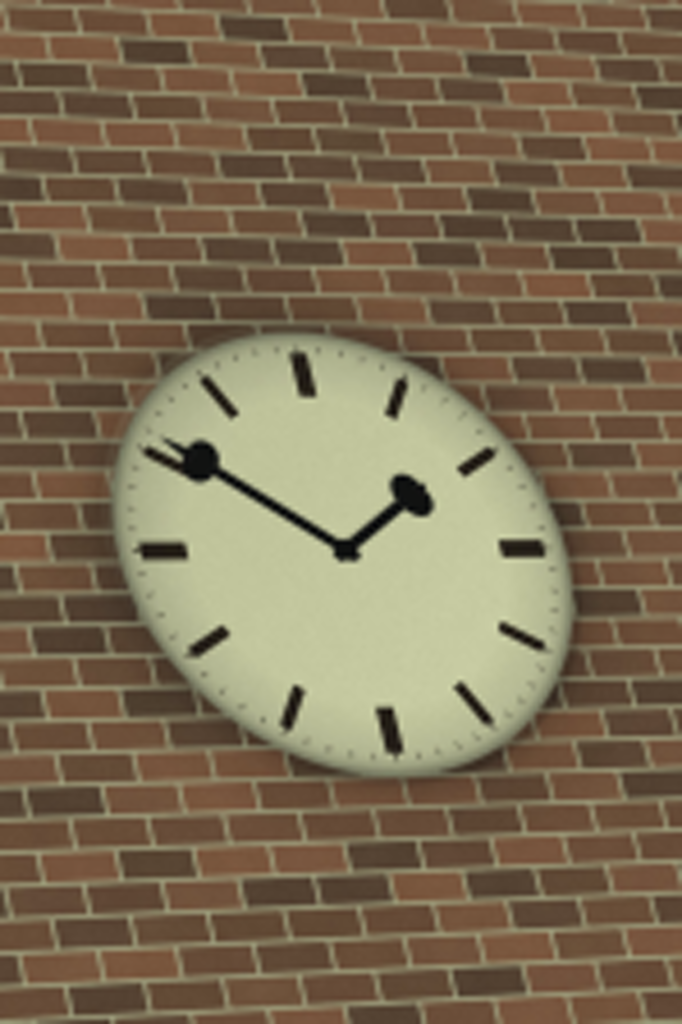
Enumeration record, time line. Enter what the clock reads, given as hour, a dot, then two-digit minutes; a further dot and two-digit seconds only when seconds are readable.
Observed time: 1.51
